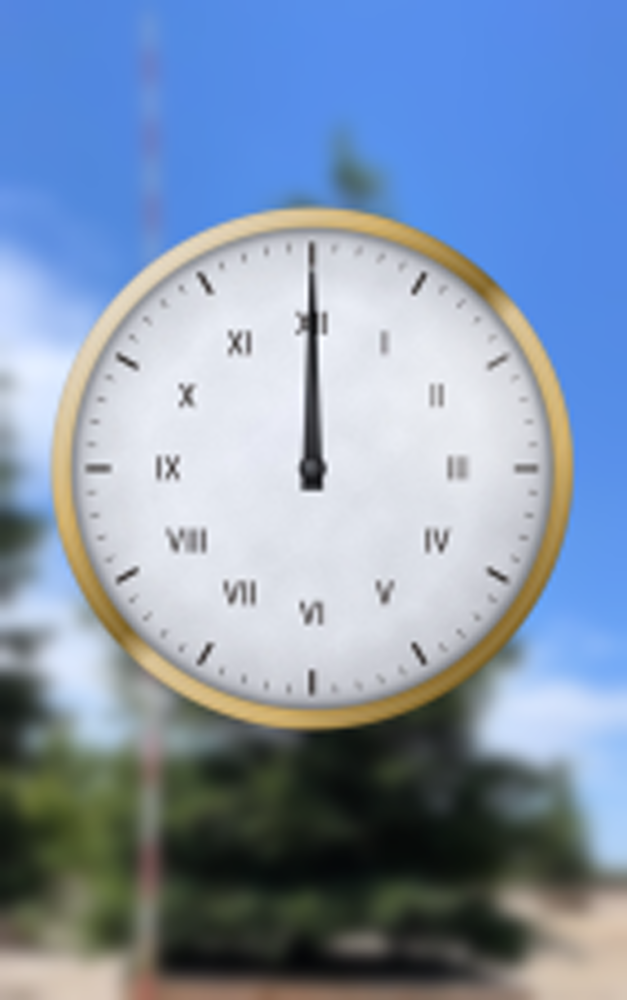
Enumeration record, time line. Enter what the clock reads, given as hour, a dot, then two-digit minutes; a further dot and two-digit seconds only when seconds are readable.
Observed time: 12.00
